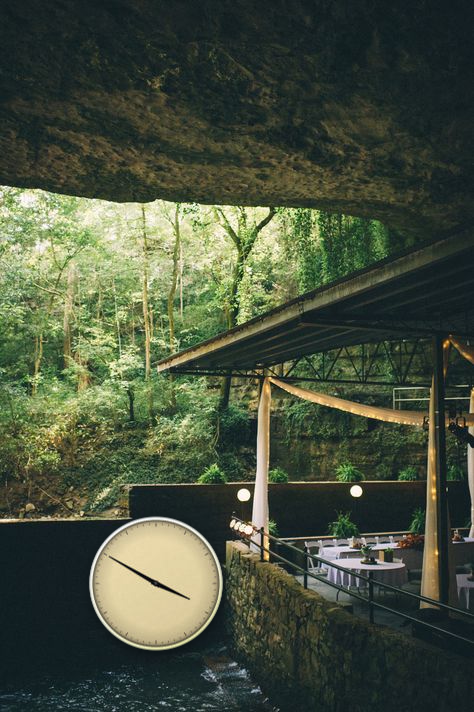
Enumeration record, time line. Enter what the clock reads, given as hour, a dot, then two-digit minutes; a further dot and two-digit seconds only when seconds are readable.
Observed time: 3.50
